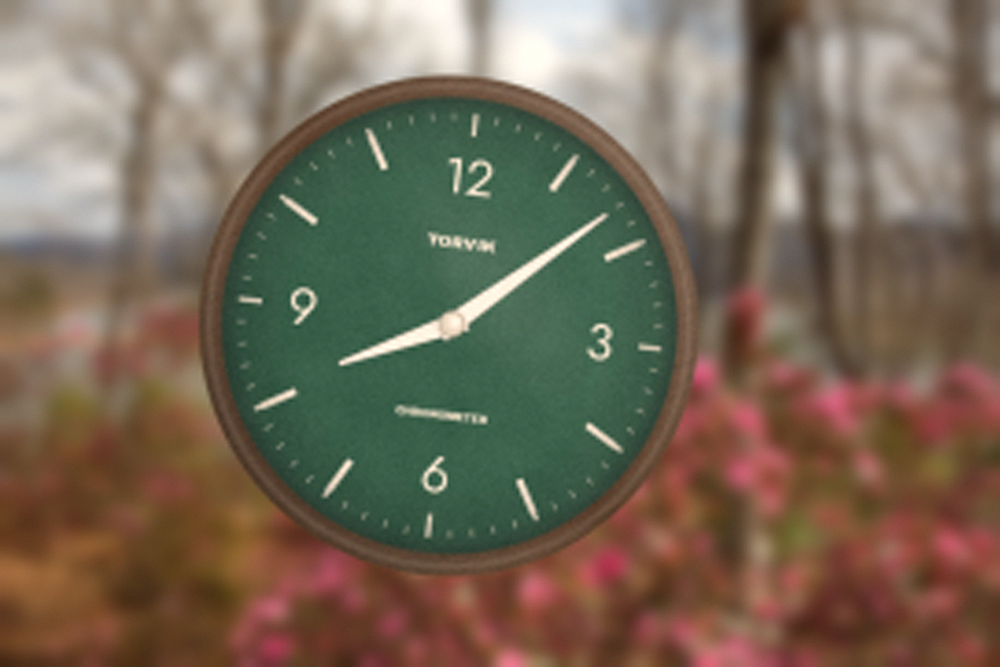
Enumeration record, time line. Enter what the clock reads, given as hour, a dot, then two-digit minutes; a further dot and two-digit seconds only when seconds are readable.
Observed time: 8.08
